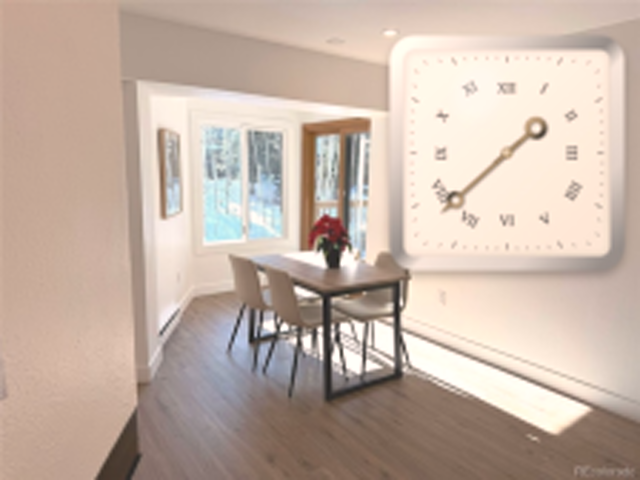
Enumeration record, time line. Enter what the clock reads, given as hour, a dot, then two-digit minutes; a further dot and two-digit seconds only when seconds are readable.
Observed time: 1.38
